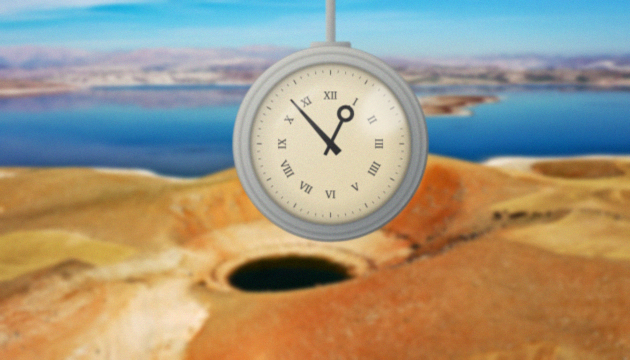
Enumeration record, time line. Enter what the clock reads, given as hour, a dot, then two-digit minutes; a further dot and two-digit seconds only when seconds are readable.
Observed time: 12.53
